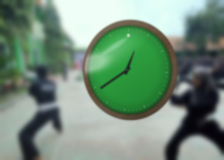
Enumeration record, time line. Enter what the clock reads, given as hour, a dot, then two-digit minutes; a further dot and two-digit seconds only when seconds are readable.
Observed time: 12.39
